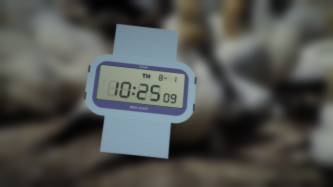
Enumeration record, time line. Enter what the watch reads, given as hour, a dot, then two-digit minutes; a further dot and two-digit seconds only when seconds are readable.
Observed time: 10.25.09
